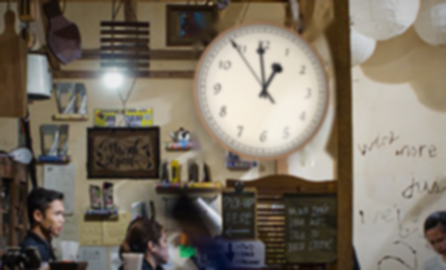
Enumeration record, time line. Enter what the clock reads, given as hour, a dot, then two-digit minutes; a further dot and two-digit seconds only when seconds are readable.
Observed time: 12.58.54
